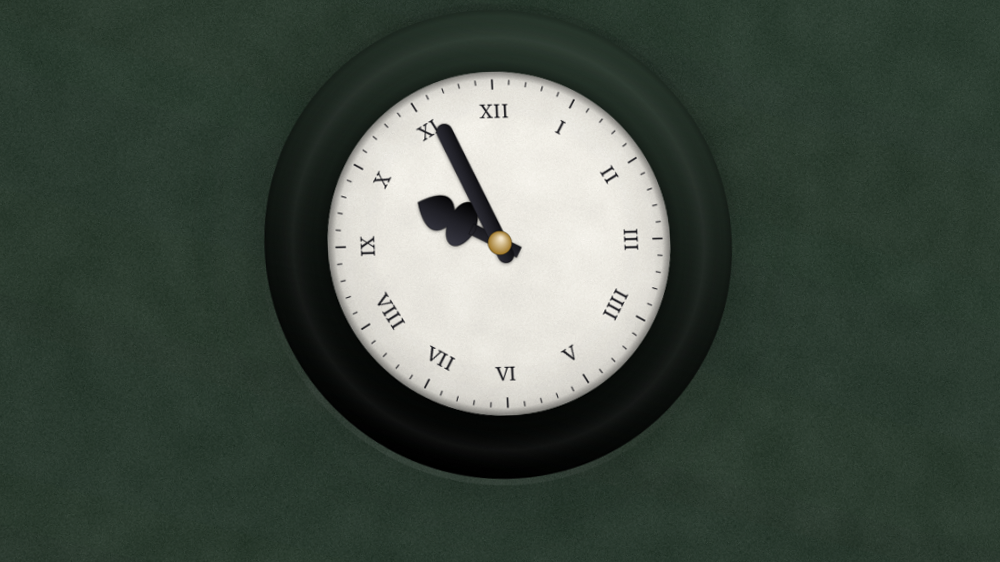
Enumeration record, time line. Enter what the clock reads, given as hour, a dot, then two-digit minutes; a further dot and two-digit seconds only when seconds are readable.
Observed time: 9.56
